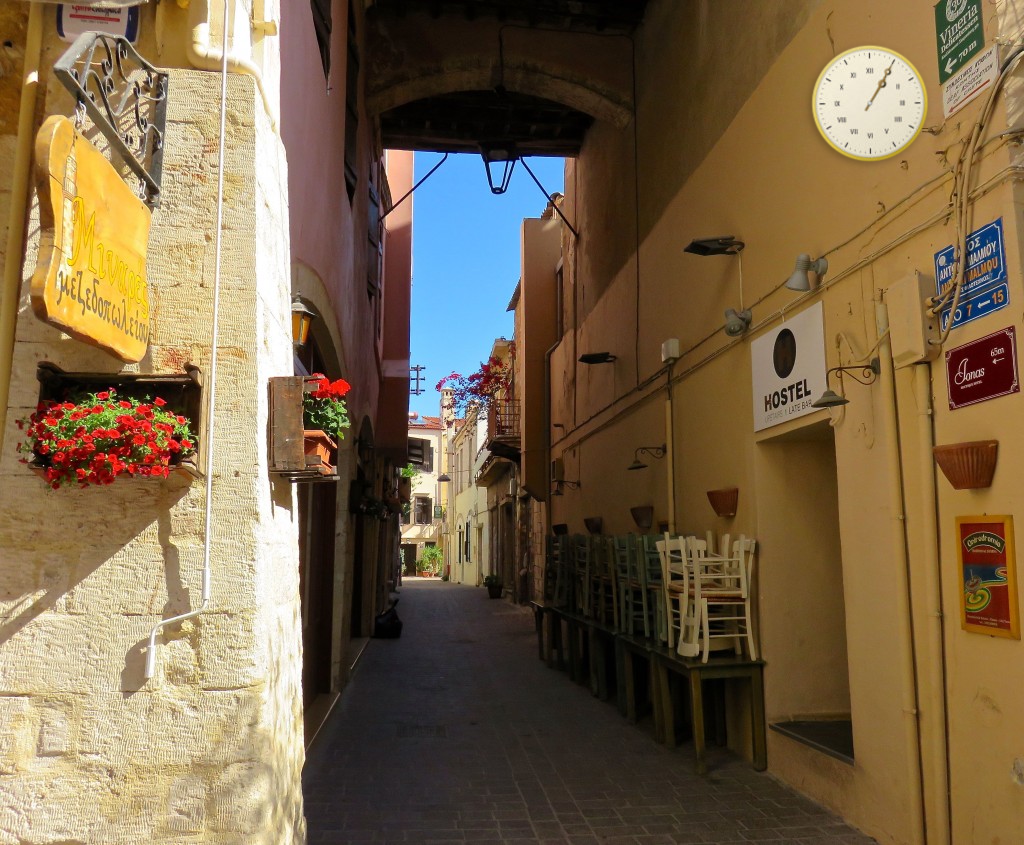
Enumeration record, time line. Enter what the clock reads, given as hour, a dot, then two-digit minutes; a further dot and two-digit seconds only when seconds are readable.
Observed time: 1.05
